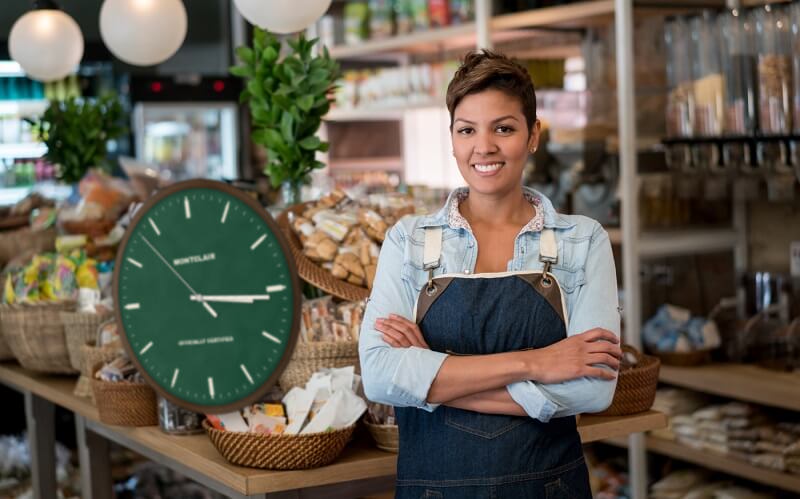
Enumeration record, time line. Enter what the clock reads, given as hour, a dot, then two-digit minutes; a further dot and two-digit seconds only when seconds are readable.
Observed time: 3.15.53
